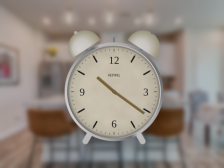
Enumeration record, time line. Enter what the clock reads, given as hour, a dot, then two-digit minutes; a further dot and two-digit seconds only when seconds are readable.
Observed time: 10.21
